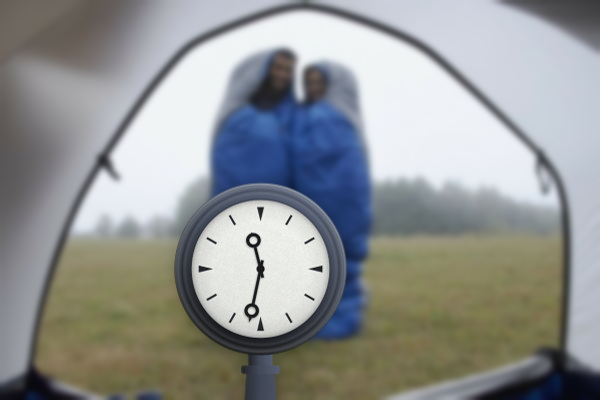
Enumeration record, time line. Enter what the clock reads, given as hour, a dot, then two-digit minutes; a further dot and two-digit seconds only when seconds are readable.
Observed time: 11.32
